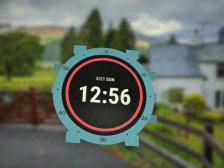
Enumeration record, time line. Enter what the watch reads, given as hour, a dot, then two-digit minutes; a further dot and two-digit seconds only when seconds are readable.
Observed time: 12.56
